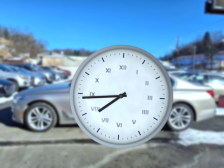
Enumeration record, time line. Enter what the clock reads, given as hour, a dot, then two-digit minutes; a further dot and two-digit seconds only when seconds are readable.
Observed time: 7.44
